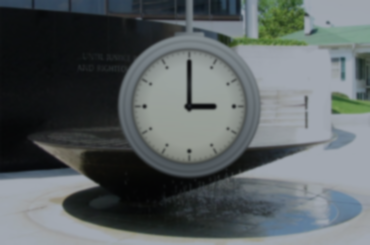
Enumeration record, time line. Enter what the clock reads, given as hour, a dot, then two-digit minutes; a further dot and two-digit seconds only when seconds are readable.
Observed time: 3.00
